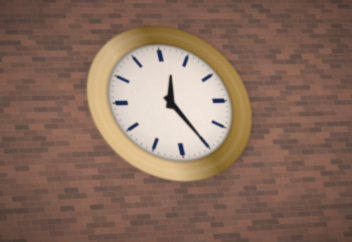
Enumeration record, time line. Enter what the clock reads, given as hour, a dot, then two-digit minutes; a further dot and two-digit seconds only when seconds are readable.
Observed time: 12.25
